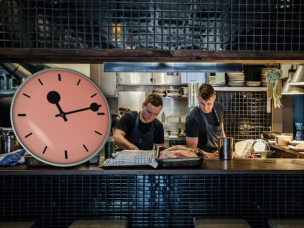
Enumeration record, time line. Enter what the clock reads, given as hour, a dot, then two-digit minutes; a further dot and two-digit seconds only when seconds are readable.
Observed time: 11.13
